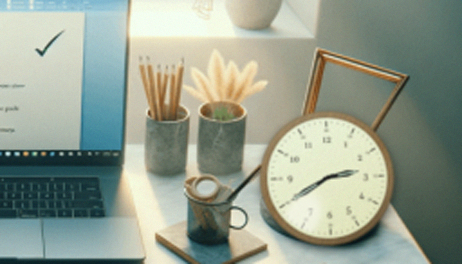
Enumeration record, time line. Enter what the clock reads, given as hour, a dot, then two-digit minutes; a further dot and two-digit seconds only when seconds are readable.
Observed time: 2.40
